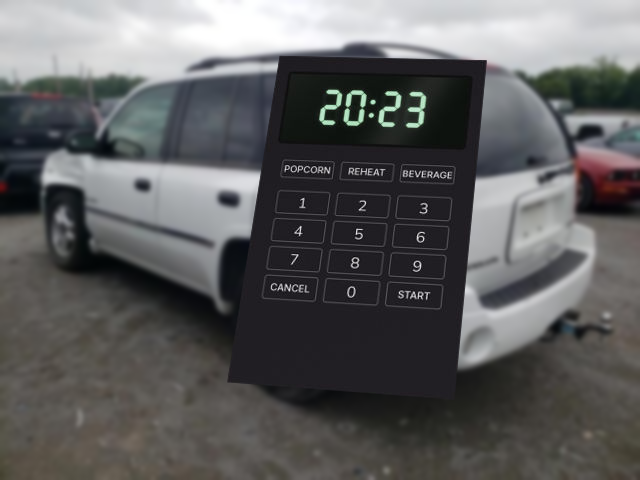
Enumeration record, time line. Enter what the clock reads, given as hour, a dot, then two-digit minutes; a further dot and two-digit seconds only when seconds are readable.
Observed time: 20.23
